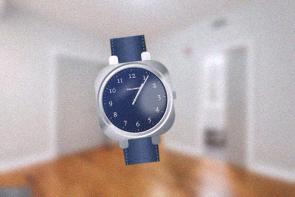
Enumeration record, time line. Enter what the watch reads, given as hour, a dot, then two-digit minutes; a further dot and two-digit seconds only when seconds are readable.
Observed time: 1.06
